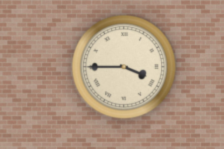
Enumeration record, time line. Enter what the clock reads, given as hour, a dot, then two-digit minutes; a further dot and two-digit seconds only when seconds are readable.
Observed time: 3.45
